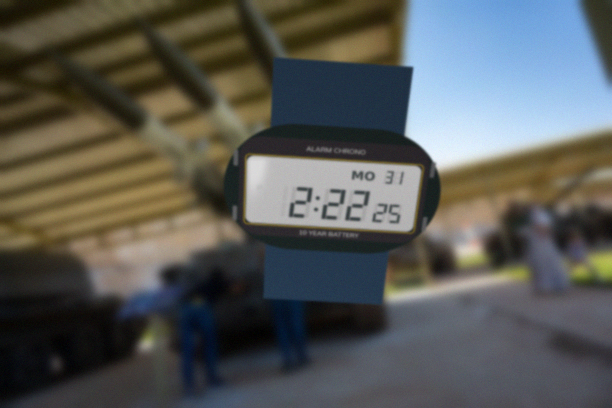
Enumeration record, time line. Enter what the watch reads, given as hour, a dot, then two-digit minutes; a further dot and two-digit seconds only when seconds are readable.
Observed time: 2.22.25
